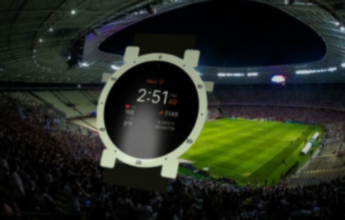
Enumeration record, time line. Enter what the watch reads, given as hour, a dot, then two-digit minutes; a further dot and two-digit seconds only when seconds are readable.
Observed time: 2.51
